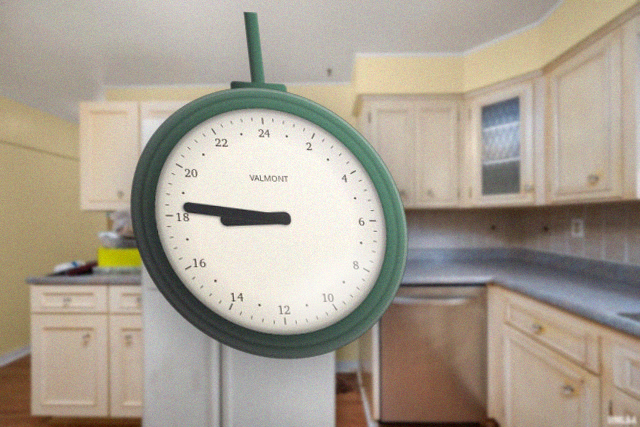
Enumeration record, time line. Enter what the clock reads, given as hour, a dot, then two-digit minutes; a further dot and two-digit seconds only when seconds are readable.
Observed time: 17.46
